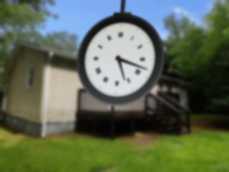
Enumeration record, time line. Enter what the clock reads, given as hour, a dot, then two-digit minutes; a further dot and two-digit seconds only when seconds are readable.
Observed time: 5.18
